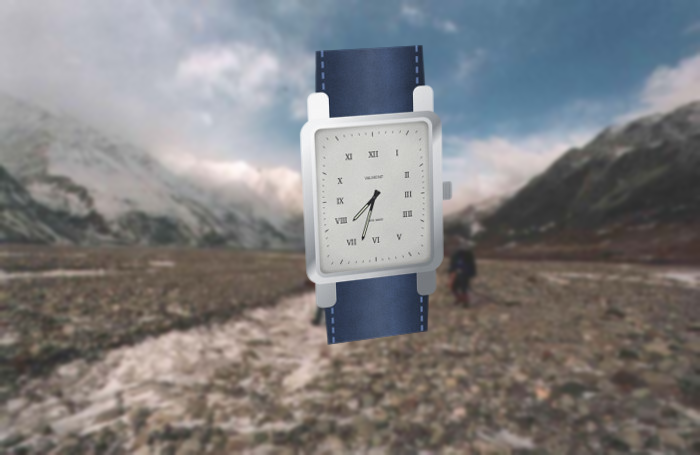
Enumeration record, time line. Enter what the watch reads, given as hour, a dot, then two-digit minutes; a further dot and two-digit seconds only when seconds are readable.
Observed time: 7.33
